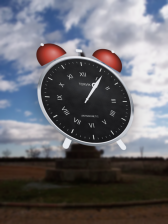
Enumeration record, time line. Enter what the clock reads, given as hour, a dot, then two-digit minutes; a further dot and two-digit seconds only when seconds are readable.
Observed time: 1.06
